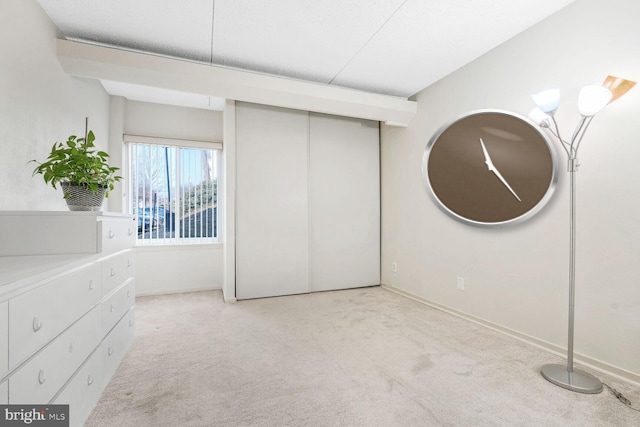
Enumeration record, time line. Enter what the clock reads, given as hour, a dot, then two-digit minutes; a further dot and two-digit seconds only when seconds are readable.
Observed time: 11.24
